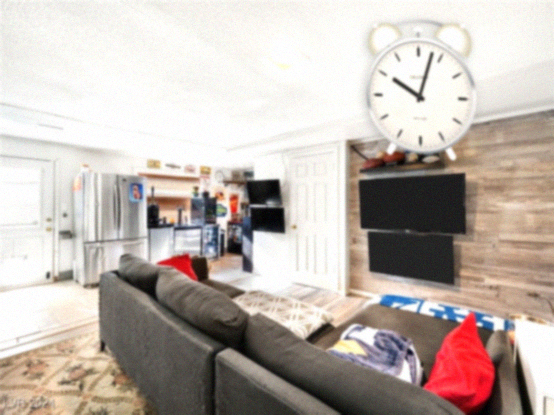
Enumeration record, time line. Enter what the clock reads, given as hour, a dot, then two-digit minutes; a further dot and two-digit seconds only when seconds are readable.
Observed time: 10.03
